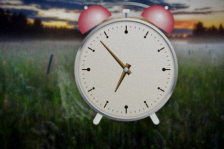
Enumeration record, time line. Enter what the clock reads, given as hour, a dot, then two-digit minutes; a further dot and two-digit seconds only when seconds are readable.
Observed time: 6.53
